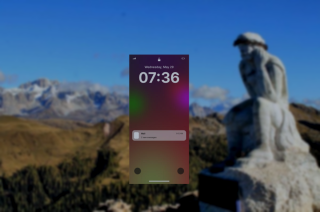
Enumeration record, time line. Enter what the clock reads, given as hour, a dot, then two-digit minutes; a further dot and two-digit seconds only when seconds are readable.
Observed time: 7.36
